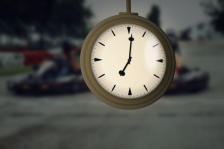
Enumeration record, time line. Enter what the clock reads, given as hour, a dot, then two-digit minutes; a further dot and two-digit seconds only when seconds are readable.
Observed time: 7.01
